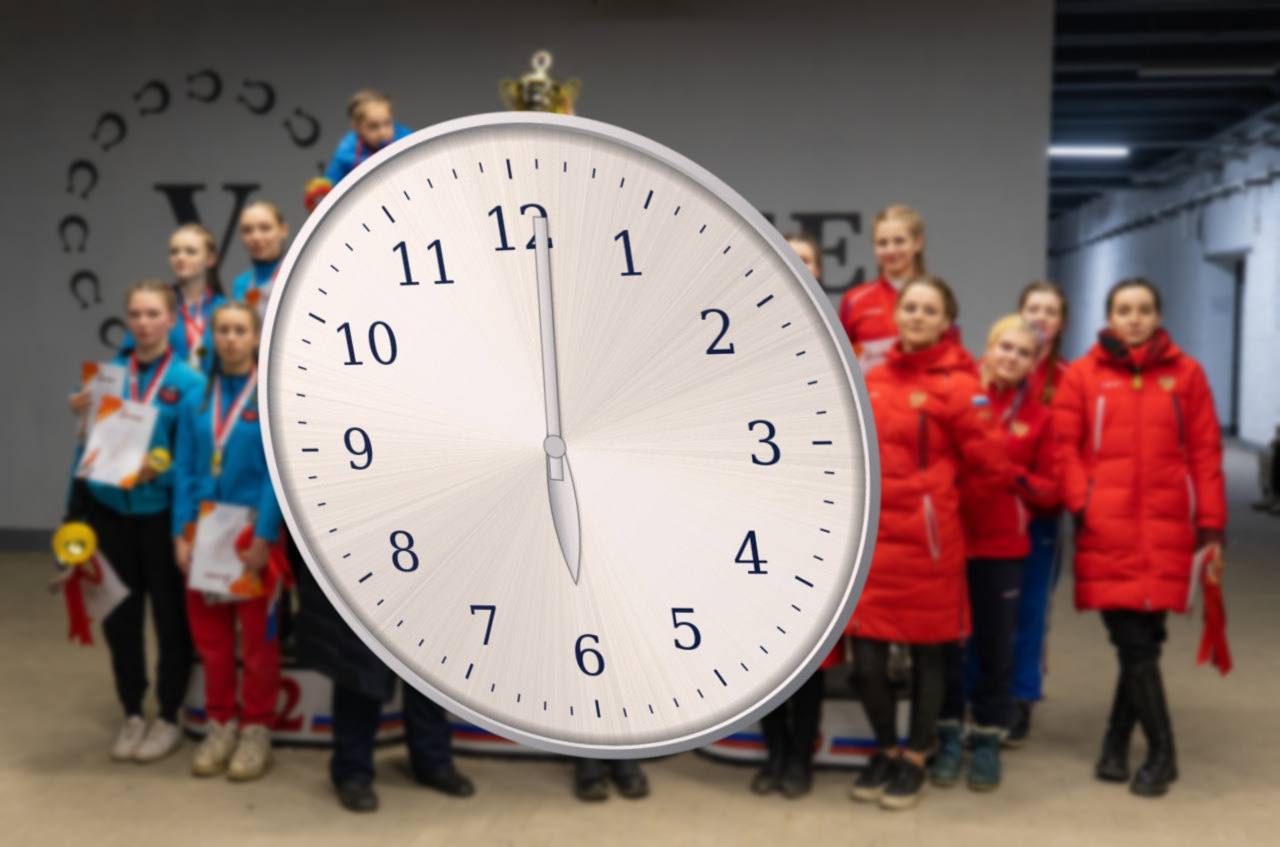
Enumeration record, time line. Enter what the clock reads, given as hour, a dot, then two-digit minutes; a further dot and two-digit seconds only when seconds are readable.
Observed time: 6.01
